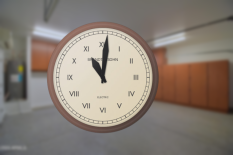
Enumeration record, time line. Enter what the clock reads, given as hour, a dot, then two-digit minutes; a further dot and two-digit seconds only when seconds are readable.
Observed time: 11.01
